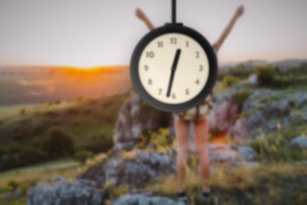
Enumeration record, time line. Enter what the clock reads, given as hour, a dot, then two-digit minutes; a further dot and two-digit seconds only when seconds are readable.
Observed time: 12.32
